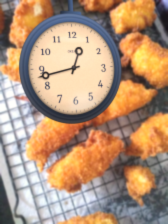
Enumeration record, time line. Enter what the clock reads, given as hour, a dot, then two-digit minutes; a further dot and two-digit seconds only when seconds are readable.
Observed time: 12.43
